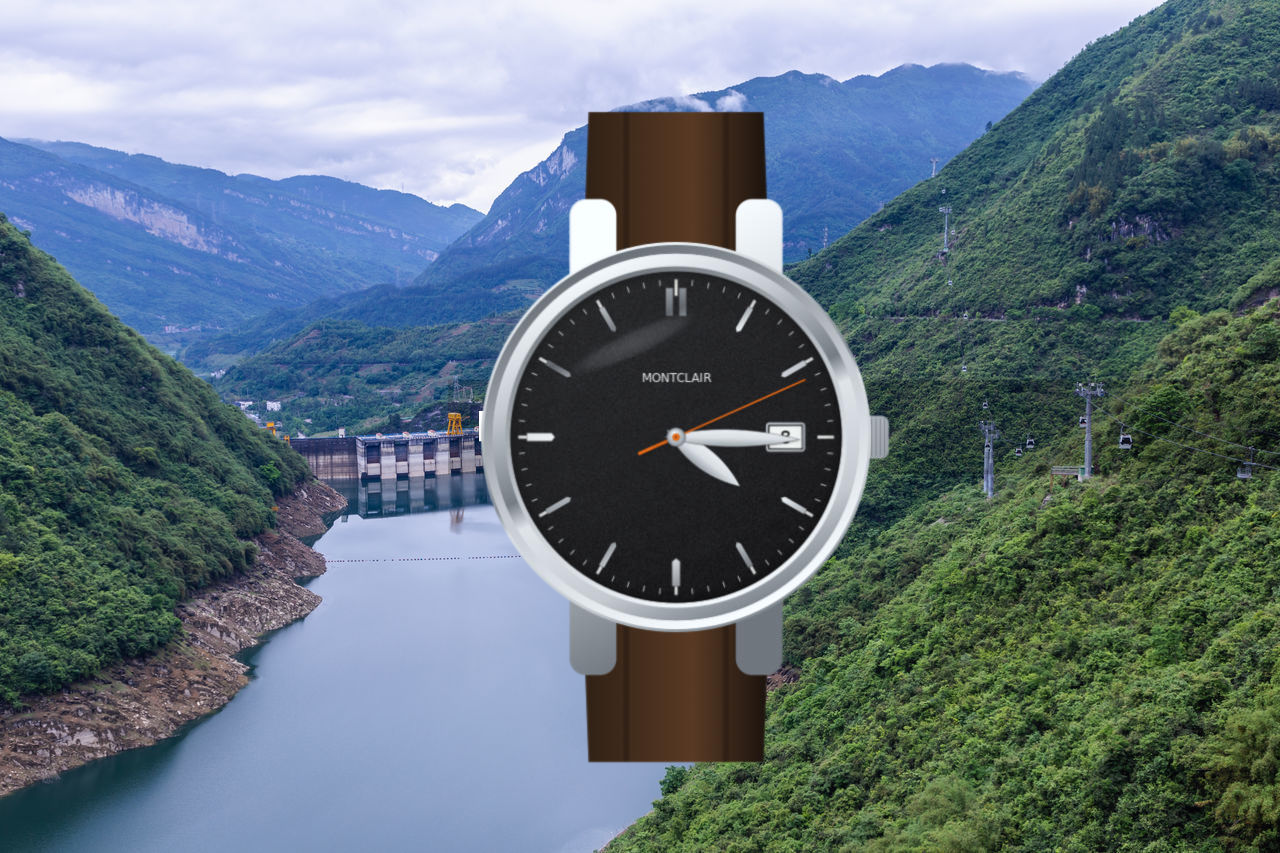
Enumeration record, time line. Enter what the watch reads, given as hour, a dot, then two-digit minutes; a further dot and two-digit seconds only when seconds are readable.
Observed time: 4.15.11
